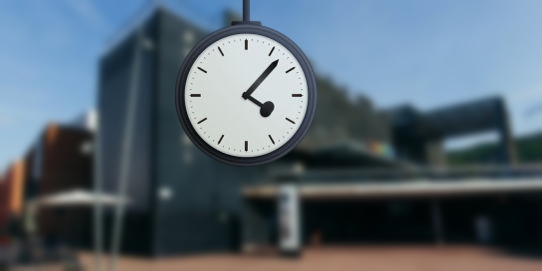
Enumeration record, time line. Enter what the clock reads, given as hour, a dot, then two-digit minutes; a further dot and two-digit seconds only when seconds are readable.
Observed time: 4.07
